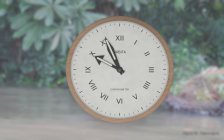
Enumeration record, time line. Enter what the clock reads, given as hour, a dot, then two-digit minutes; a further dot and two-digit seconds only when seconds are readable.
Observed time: 9.56
